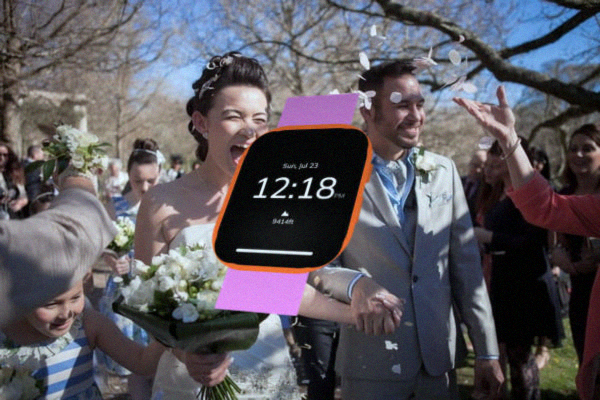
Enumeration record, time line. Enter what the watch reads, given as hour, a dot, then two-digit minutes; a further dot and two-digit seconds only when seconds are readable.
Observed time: 12.18
